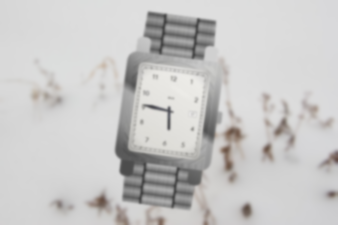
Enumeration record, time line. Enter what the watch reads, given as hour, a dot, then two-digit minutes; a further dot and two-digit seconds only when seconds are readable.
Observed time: 5.46
